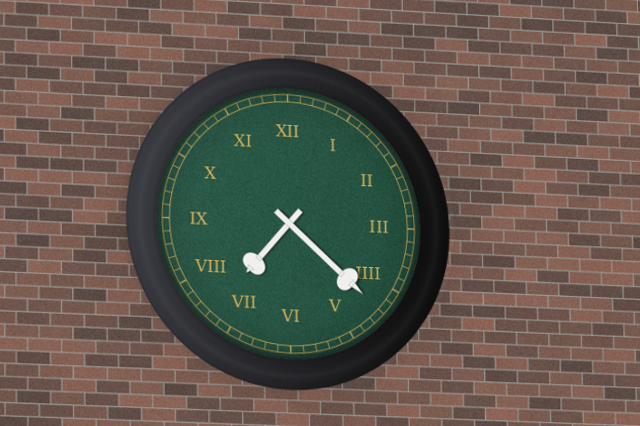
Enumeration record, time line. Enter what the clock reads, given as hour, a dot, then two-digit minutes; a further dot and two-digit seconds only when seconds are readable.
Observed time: 7.22
